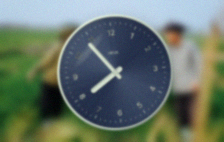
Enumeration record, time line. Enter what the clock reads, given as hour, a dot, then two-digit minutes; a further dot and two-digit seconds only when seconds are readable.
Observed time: 7.54
